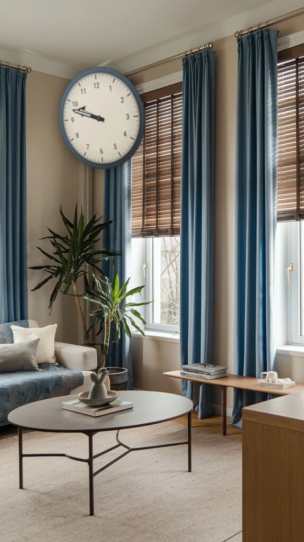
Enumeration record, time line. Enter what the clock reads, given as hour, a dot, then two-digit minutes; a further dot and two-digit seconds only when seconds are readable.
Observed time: 9.48
